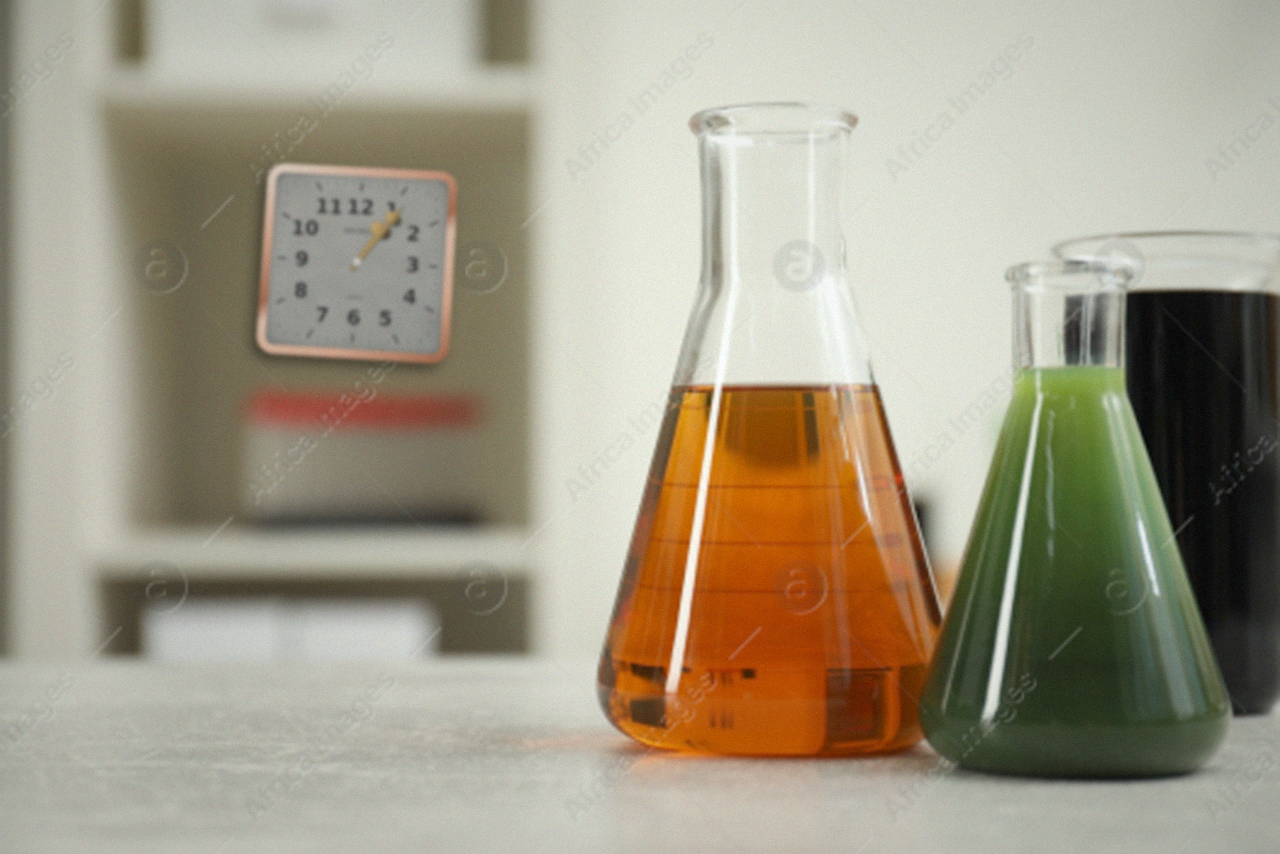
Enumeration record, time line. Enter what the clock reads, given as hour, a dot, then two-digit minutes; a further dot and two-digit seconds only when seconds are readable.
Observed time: 1.06
